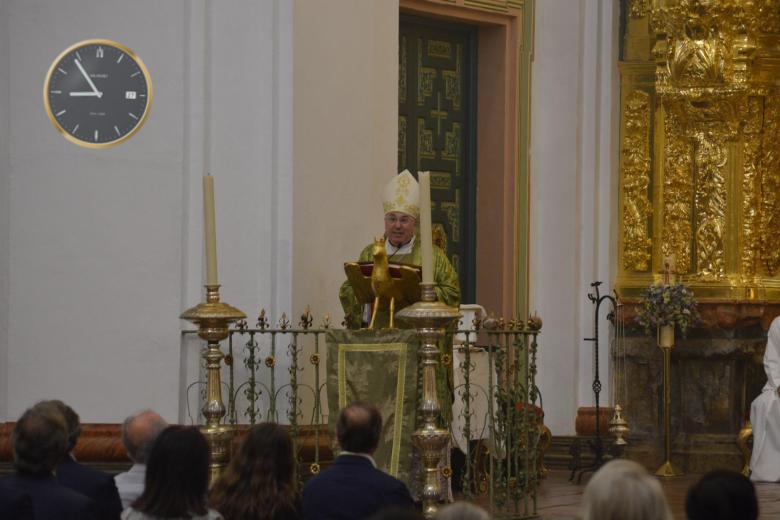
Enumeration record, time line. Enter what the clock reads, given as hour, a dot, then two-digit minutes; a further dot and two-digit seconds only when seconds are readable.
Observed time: 8.54
